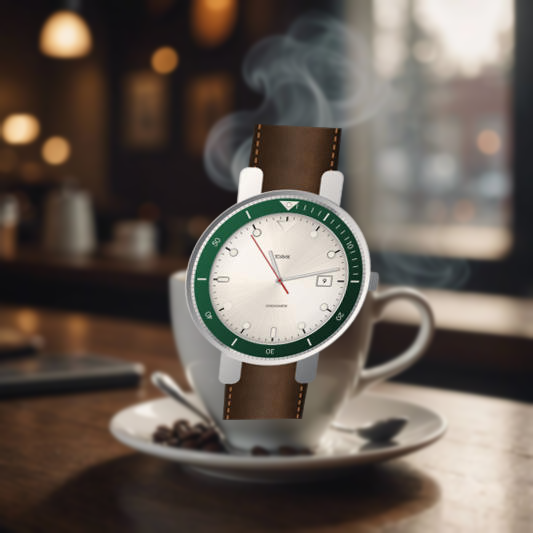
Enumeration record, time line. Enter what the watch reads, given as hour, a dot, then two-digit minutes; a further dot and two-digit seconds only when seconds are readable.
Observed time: 11.12.54
